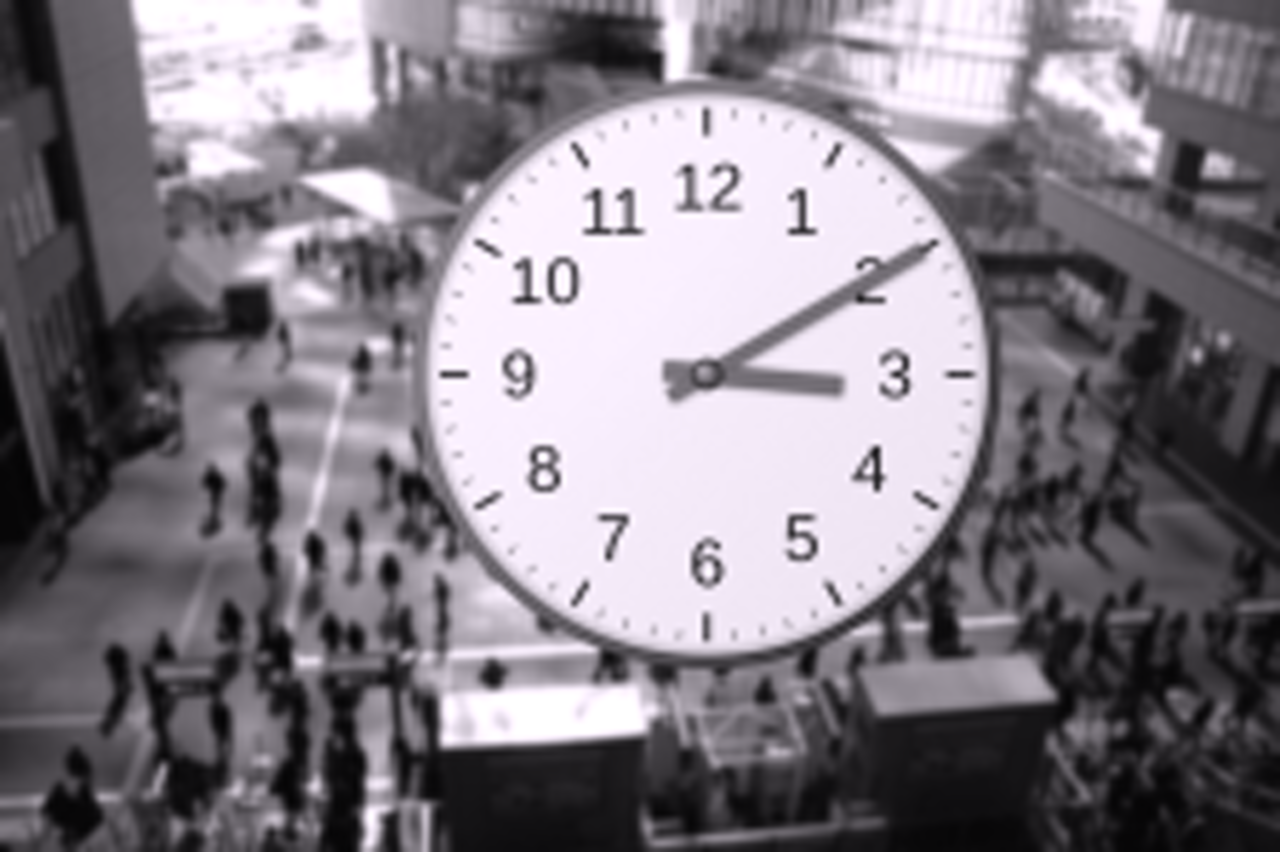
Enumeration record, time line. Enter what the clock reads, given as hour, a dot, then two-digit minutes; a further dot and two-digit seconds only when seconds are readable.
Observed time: 3.10
